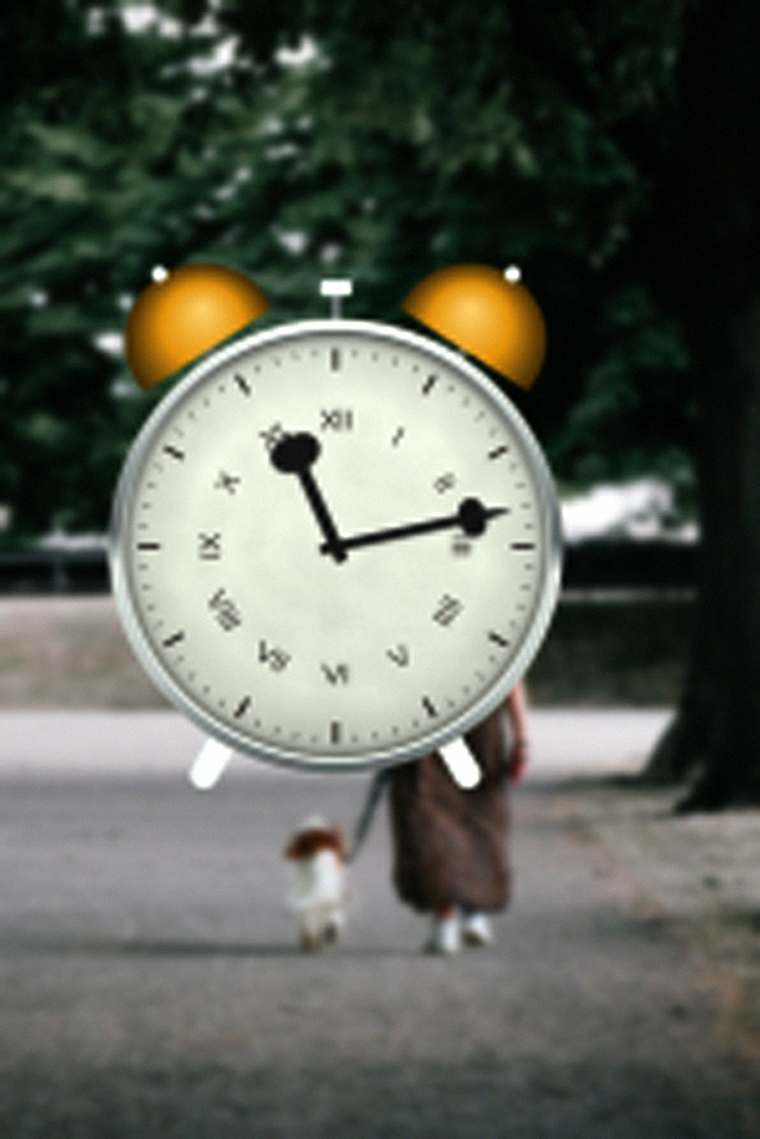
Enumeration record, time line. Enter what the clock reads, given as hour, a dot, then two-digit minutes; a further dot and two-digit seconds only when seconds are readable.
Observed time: 11.13
